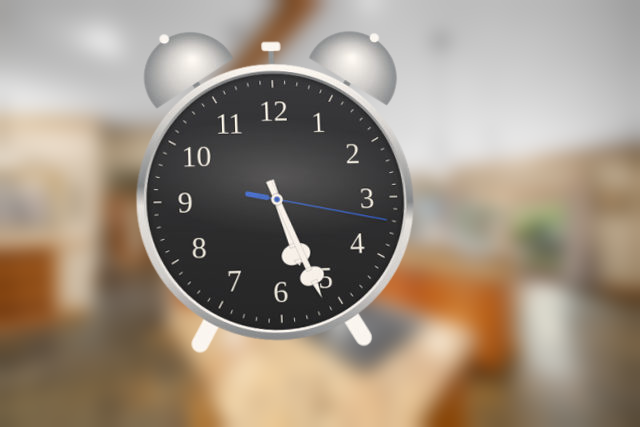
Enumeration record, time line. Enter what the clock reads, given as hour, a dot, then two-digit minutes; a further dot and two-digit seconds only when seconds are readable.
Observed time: 5.26.17
